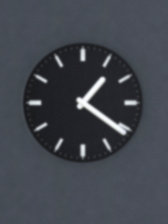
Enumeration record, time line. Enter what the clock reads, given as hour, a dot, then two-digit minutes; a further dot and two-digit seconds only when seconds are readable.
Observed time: 1.21
